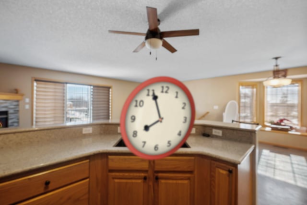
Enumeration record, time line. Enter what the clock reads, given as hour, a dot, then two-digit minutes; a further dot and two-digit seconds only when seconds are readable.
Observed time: 7.56
